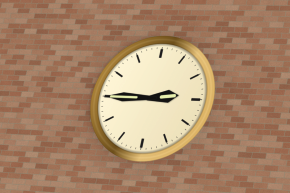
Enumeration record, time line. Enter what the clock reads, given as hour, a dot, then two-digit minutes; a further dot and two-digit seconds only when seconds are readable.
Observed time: 2.45
